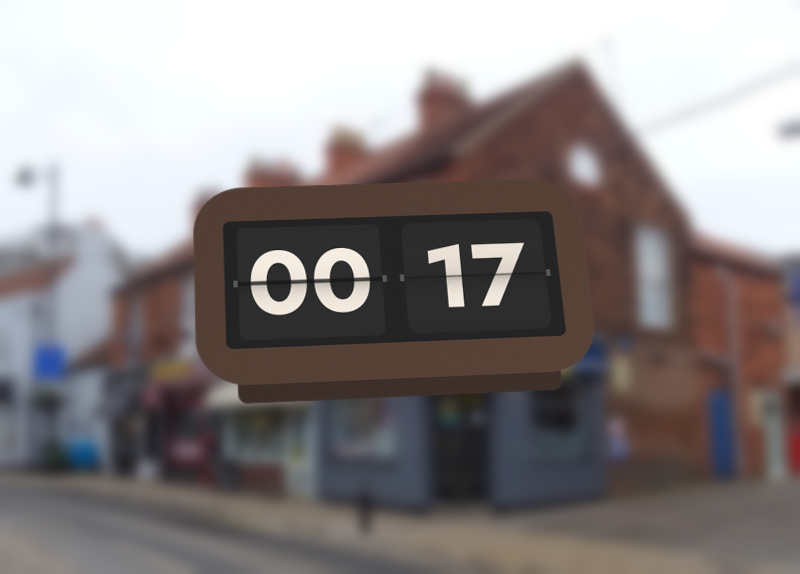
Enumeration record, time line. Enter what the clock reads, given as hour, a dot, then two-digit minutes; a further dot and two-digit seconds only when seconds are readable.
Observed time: 0.17
